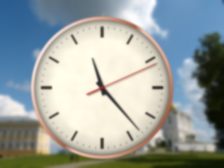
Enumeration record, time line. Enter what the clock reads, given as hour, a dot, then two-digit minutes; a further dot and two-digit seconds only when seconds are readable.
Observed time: 11.23.11
